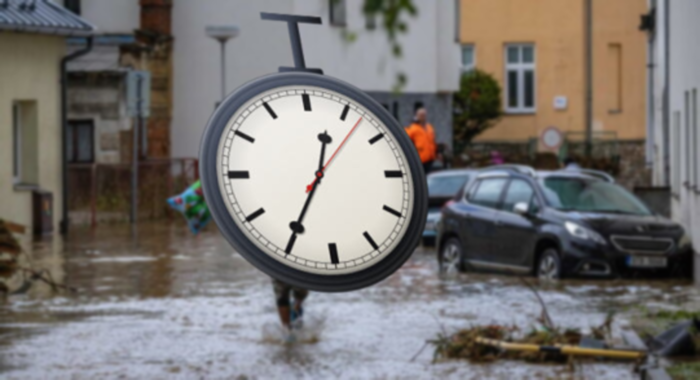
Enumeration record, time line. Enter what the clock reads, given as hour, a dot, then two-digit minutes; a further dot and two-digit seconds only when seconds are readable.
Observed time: 12.35.07
